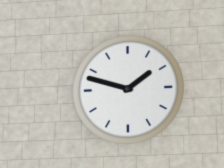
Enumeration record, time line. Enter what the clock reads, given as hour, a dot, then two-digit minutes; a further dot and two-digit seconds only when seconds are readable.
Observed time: 1.48
